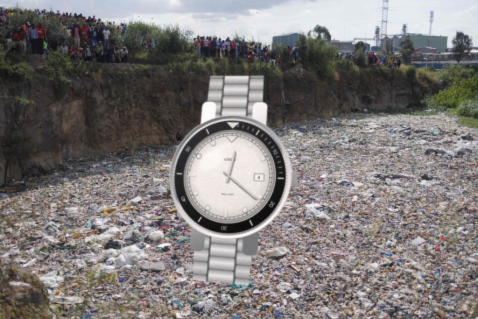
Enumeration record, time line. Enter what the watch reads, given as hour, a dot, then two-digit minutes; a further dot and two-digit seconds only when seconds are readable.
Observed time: 12.21
